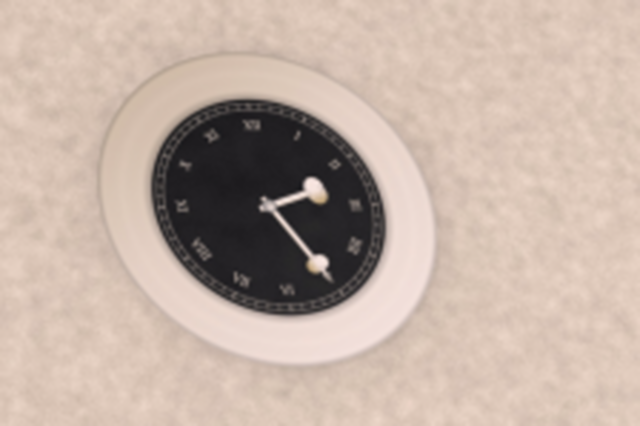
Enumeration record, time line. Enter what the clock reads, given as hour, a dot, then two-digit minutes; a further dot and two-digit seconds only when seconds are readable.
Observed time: 2.25
